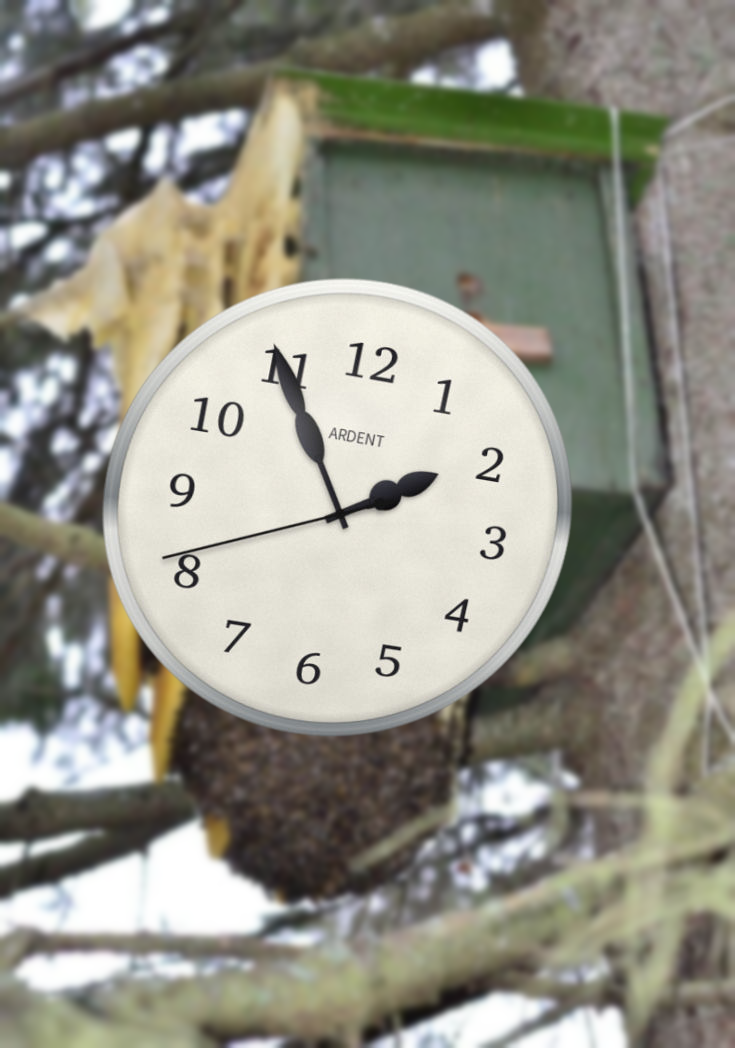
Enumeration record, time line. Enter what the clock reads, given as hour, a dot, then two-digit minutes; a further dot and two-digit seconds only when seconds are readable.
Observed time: 1.54.41
